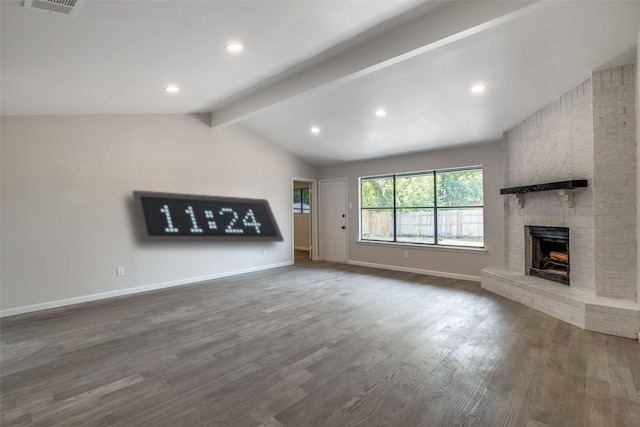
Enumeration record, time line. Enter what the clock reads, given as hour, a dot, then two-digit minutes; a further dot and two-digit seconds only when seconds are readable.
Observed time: 11.24
